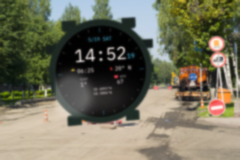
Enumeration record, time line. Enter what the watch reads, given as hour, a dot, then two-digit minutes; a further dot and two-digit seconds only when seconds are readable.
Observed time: 14.52
